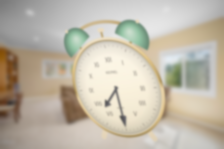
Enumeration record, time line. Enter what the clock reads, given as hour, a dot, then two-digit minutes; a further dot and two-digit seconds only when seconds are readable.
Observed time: 7.30
